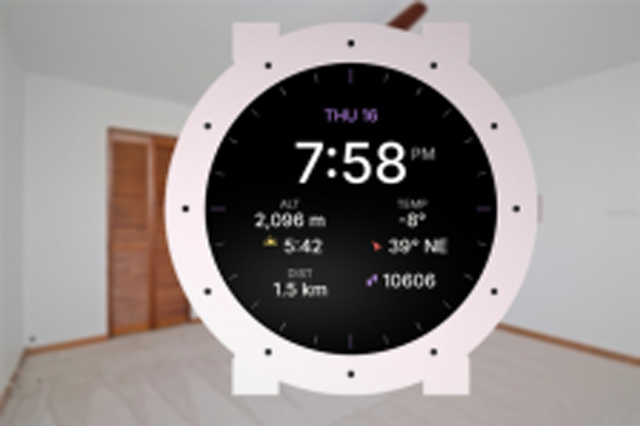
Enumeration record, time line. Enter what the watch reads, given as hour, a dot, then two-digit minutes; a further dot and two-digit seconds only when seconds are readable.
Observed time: 7.58
